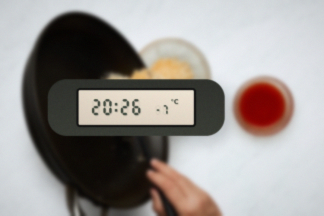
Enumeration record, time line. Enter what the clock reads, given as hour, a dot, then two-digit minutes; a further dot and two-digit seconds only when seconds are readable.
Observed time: 20.26
